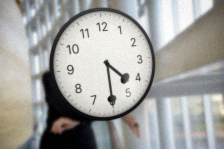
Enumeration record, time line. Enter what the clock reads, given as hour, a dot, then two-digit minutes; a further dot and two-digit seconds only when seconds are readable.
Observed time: 4.30
